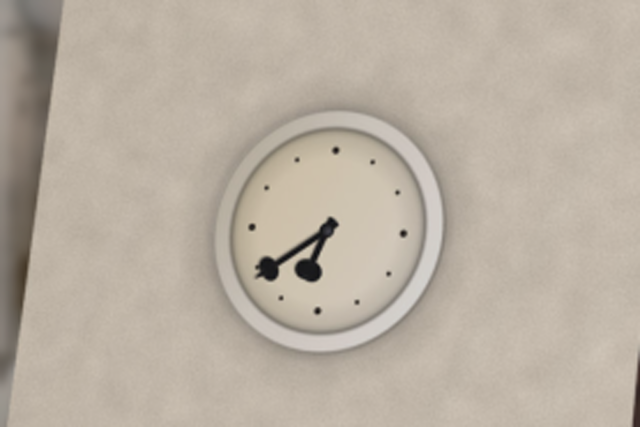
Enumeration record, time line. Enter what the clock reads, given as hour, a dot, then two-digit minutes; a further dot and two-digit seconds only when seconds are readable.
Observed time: 6.39
